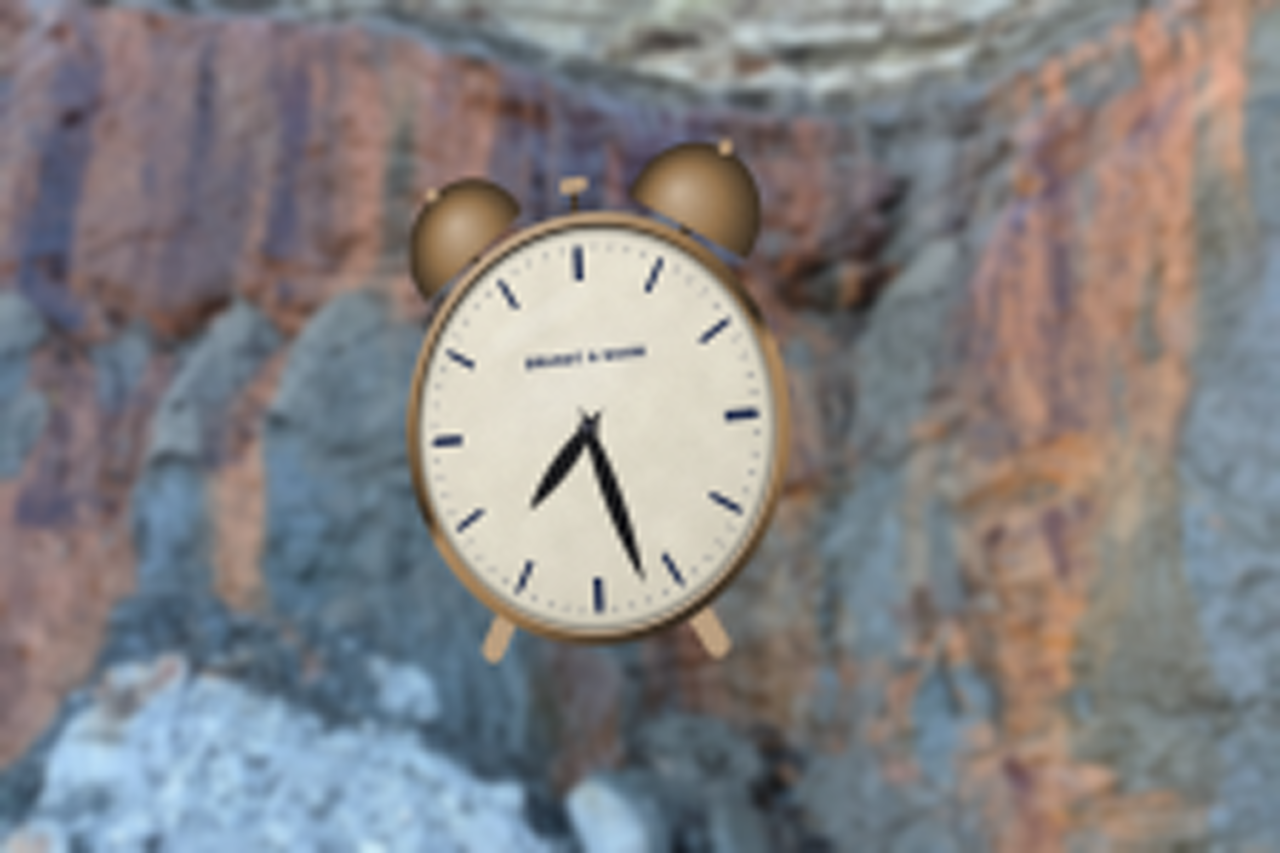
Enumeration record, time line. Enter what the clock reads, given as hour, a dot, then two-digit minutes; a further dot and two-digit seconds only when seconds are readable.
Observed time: 7.27
